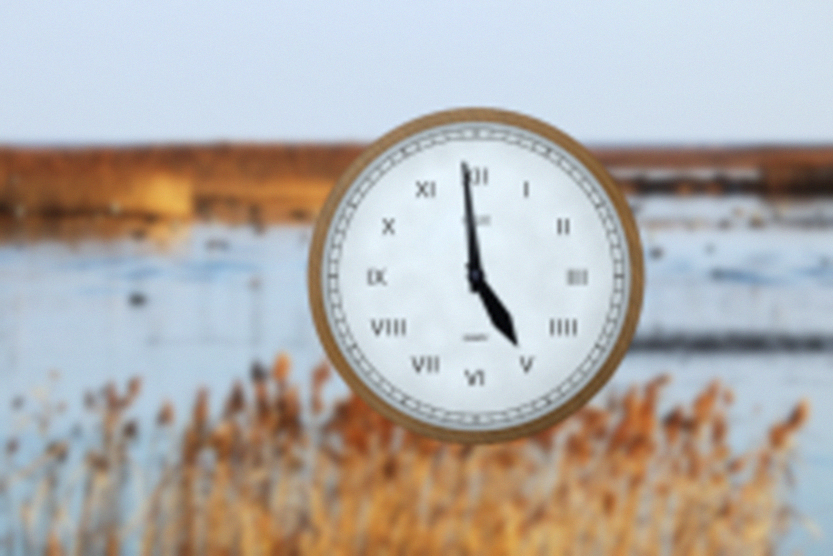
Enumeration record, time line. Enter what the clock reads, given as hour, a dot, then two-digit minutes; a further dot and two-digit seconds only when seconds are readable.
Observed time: 4.59
